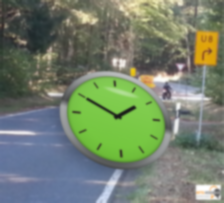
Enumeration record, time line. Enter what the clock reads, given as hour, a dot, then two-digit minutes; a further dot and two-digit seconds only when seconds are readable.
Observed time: 1.50
